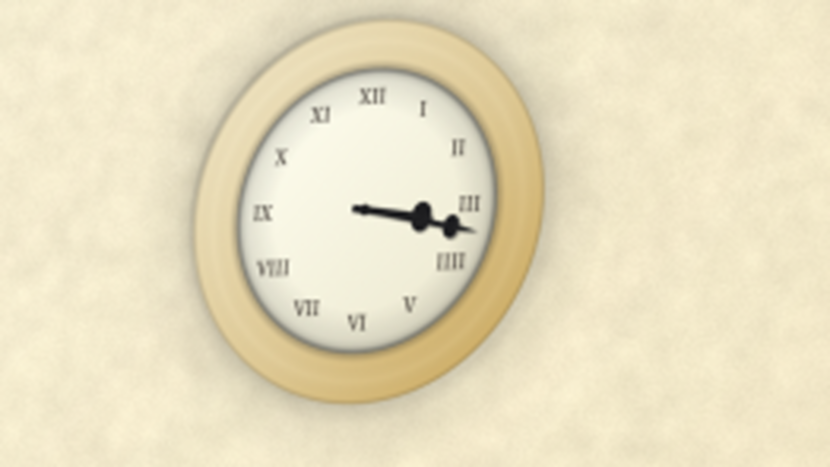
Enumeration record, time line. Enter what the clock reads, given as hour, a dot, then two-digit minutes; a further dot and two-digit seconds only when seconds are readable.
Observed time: 3.17
